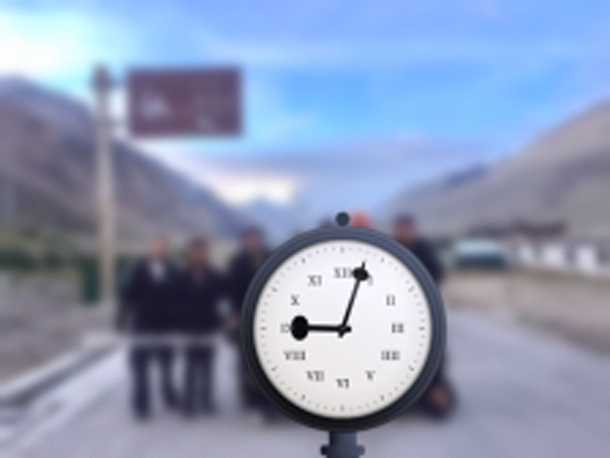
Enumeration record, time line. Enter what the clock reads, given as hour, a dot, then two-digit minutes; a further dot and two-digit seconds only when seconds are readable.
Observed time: 9.03
